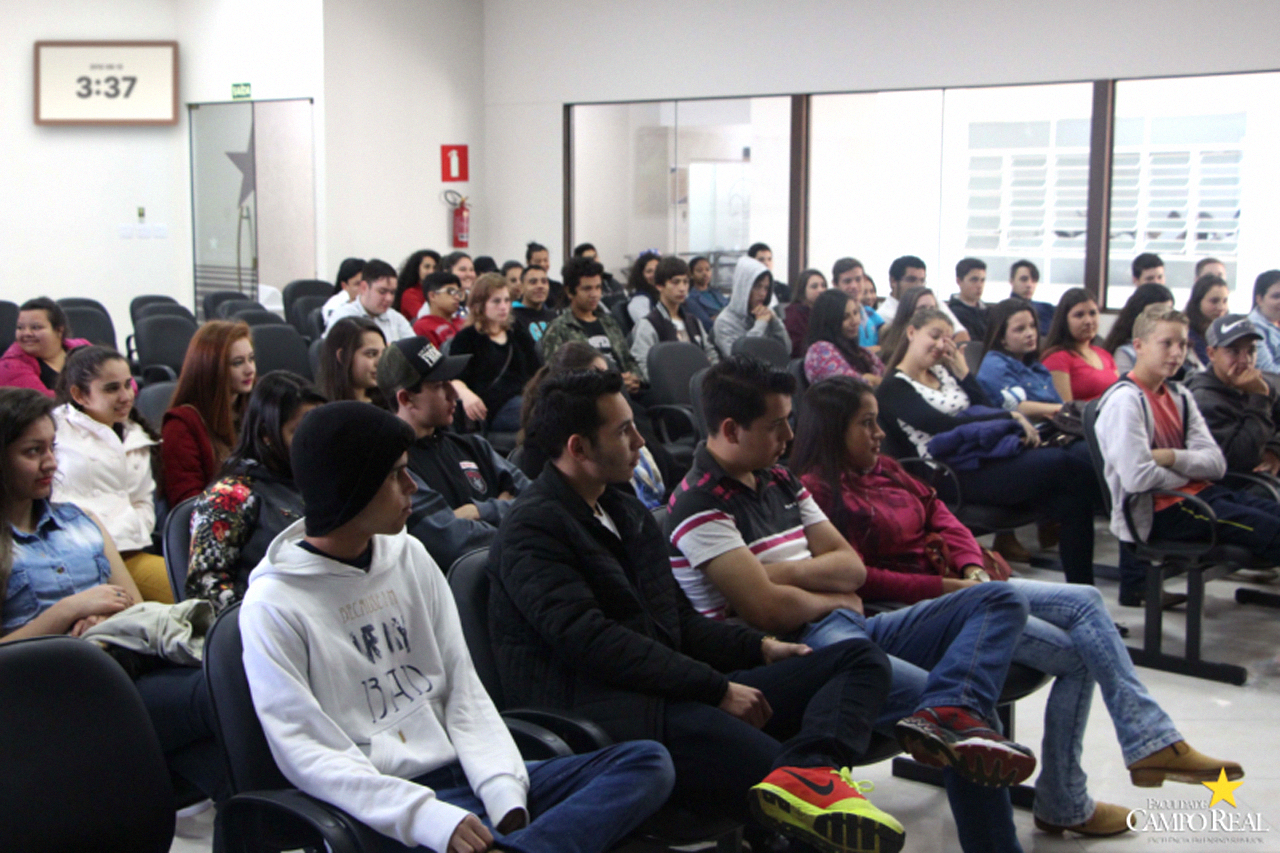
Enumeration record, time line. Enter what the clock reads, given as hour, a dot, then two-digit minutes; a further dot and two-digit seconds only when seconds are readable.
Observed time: 3.37
